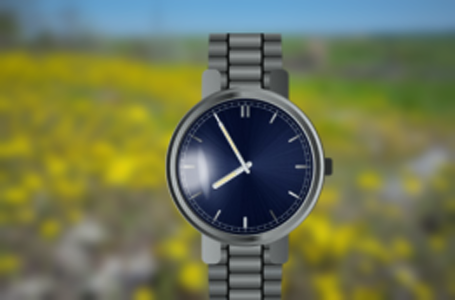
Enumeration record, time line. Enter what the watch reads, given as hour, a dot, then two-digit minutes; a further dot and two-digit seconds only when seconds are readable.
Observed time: 7.55
